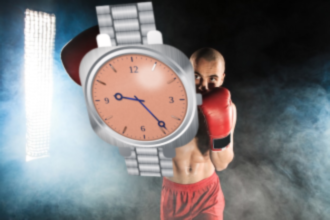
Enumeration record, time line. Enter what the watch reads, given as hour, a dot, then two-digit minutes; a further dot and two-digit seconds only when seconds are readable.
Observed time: 9.24
